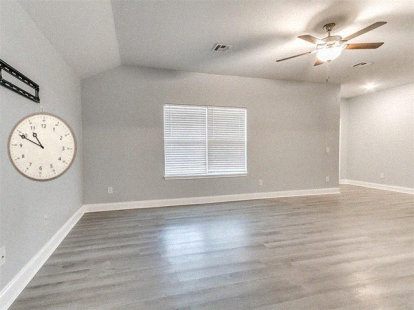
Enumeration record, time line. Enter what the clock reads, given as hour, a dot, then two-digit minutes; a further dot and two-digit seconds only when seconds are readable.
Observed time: 10.49
